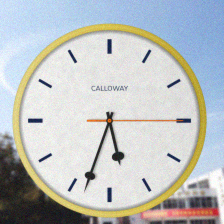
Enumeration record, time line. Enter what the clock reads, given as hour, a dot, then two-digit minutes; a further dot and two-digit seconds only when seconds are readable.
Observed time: 5.33.15
